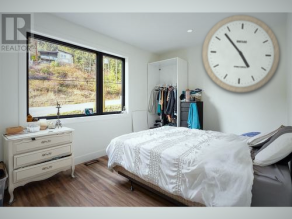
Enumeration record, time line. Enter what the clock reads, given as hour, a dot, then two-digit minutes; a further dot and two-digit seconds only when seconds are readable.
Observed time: 4.53
